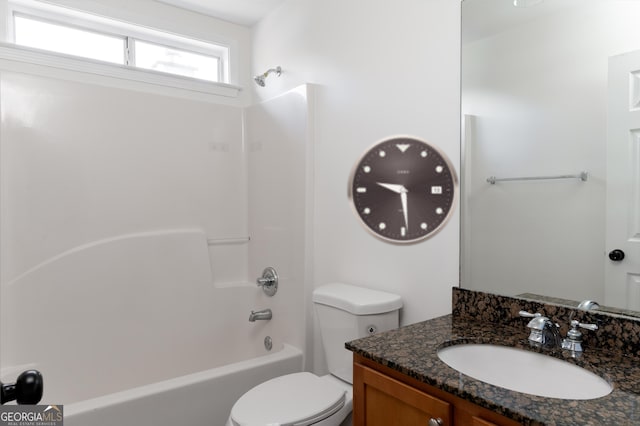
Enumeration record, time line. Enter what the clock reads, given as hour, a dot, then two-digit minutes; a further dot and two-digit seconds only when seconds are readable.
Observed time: 9.29
